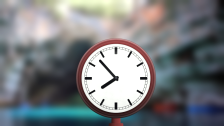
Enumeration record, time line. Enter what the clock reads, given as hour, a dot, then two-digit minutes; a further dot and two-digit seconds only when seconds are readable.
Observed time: 7.53
